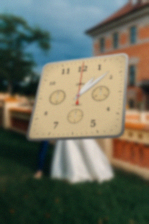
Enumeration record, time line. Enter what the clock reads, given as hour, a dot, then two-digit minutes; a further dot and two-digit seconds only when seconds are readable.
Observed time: 1.08
